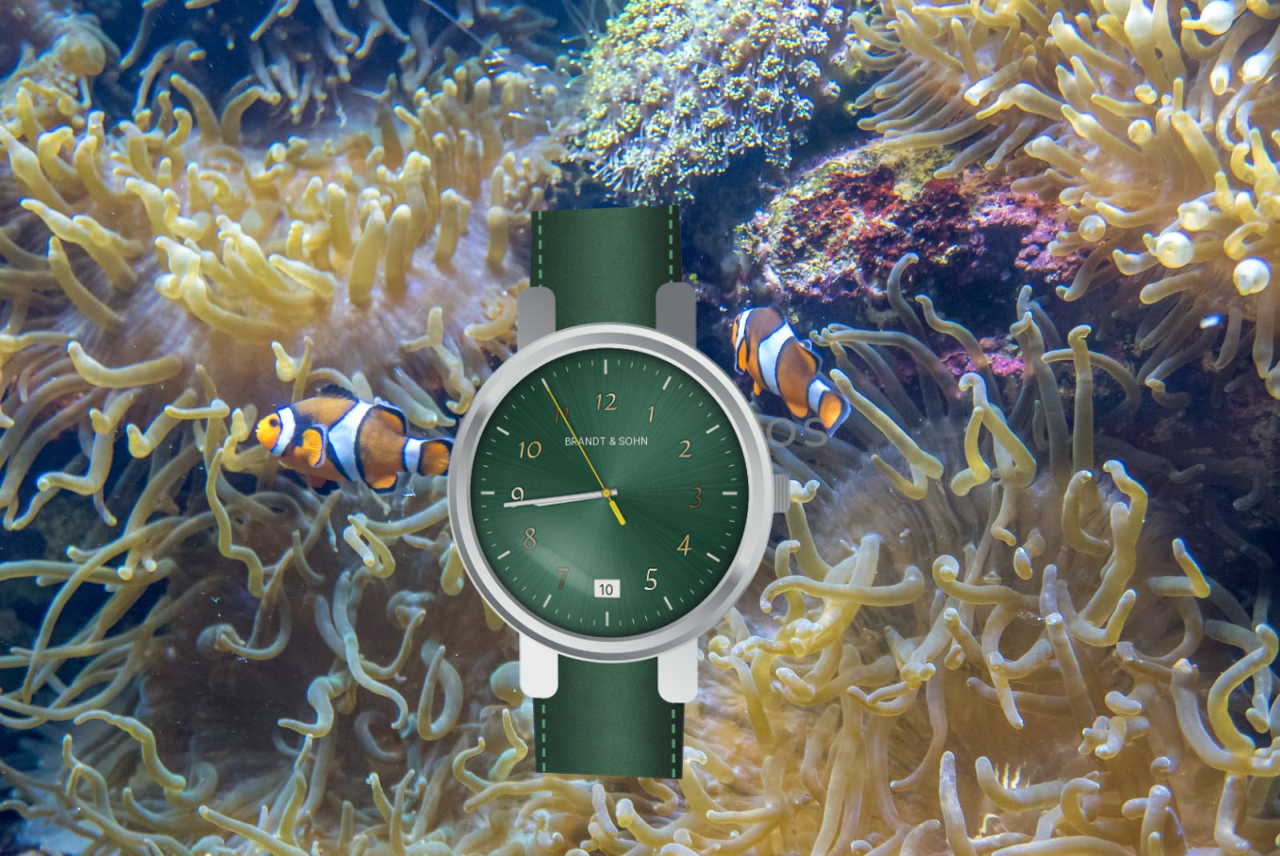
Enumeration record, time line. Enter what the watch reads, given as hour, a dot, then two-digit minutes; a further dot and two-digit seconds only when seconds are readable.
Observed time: 8.43.55
